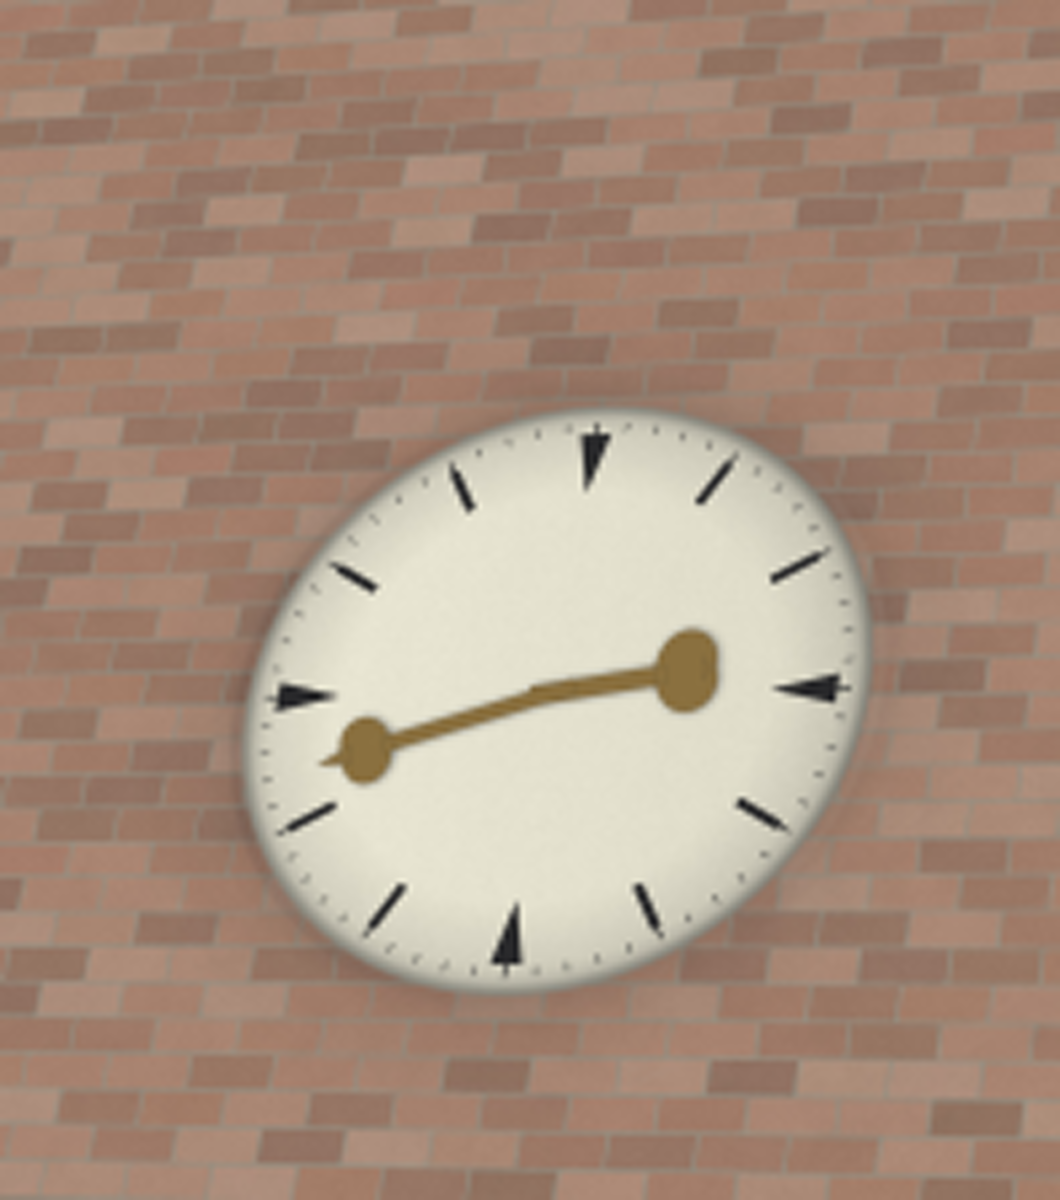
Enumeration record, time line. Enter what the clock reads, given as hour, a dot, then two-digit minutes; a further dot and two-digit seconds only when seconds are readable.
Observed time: 2.42
